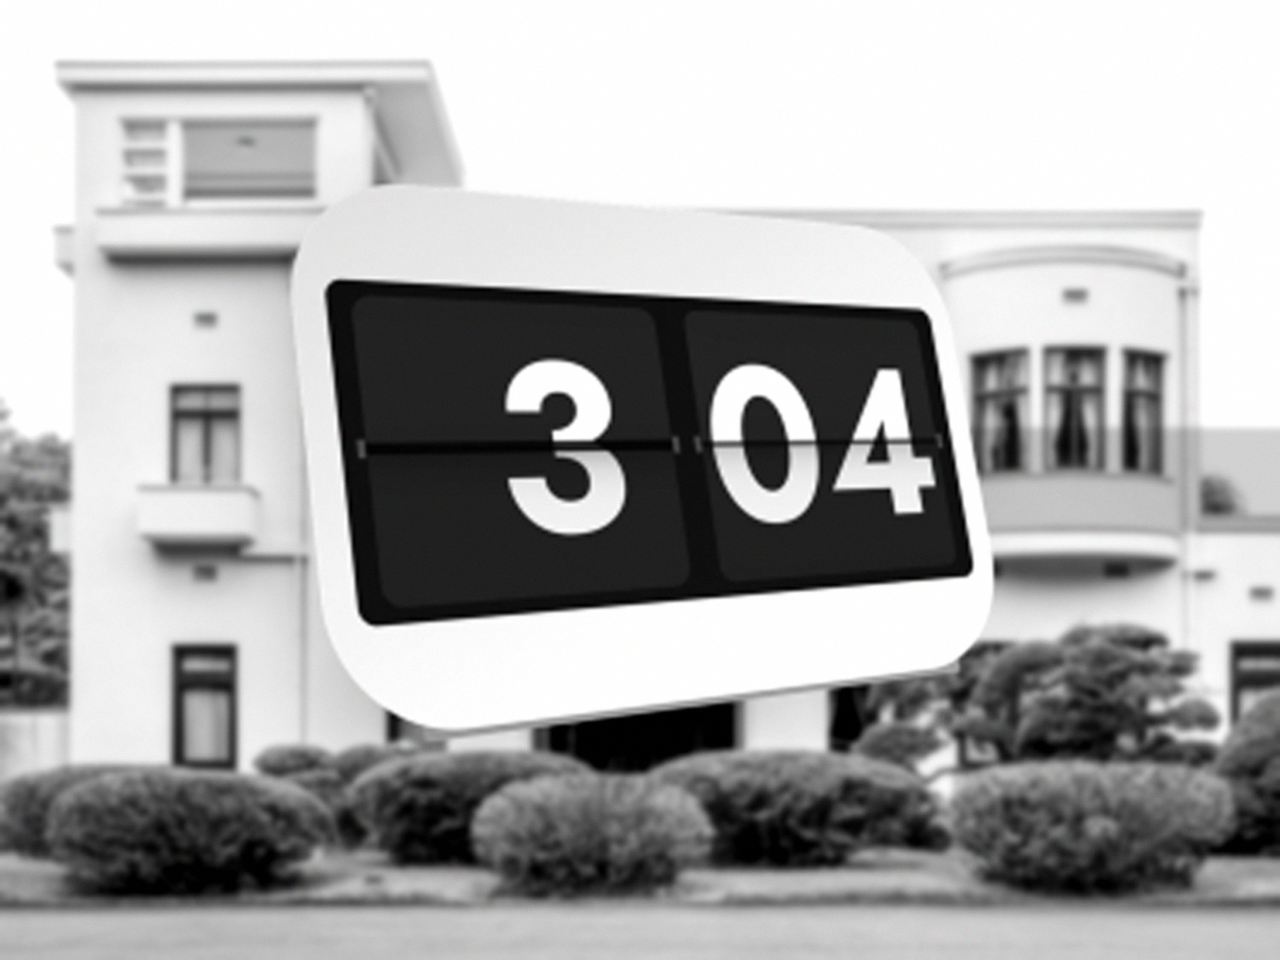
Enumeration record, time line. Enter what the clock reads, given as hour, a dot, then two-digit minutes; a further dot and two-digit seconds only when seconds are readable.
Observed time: 3.04
